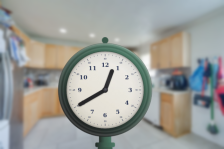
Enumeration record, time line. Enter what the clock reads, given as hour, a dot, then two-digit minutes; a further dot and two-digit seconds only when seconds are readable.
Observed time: 12.40
